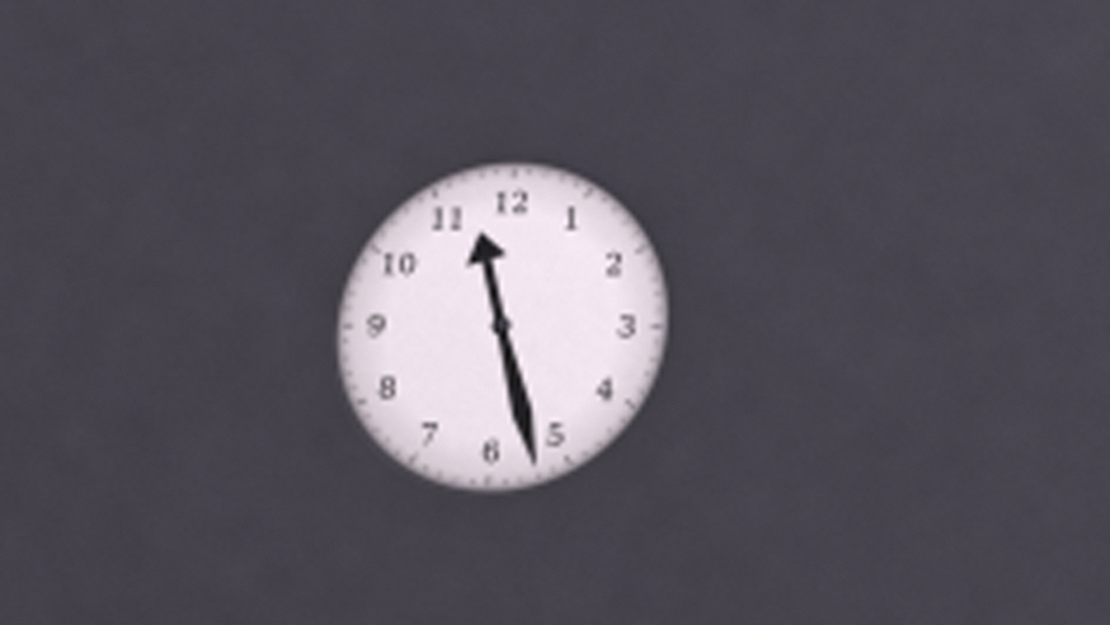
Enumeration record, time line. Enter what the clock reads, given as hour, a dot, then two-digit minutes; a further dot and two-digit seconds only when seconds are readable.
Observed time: 11.27
